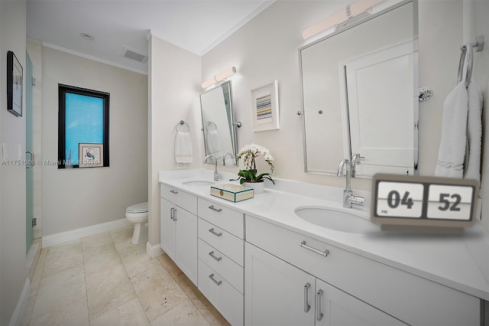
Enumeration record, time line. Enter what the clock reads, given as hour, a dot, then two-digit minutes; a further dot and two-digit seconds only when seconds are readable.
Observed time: 4.52
